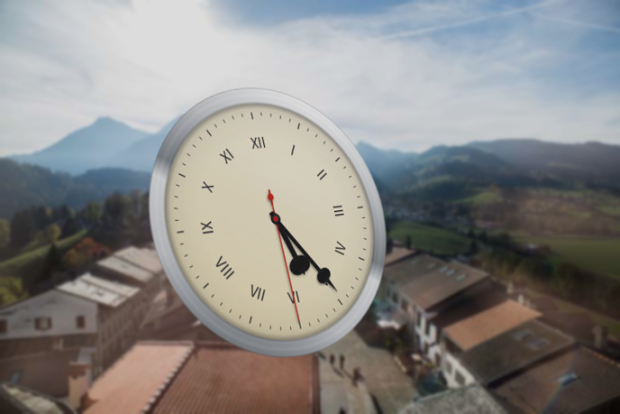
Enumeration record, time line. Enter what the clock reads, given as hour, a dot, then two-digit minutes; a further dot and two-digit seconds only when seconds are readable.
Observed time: 5.24.30
